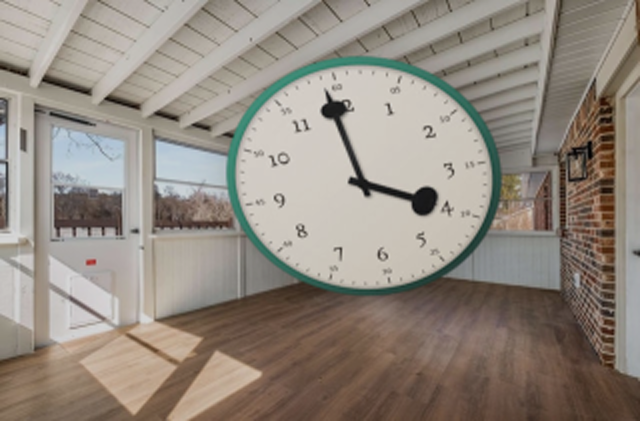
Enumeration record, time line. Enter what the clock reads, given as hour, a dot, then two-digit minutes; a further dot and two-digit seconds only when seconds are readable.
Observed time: 3.59
